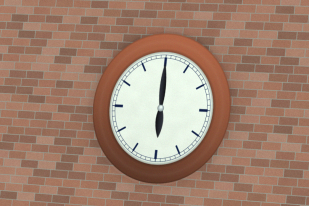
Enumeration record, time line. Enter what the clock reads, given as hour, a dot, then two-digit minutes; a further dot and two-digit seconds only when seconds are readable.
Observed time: 6.00
